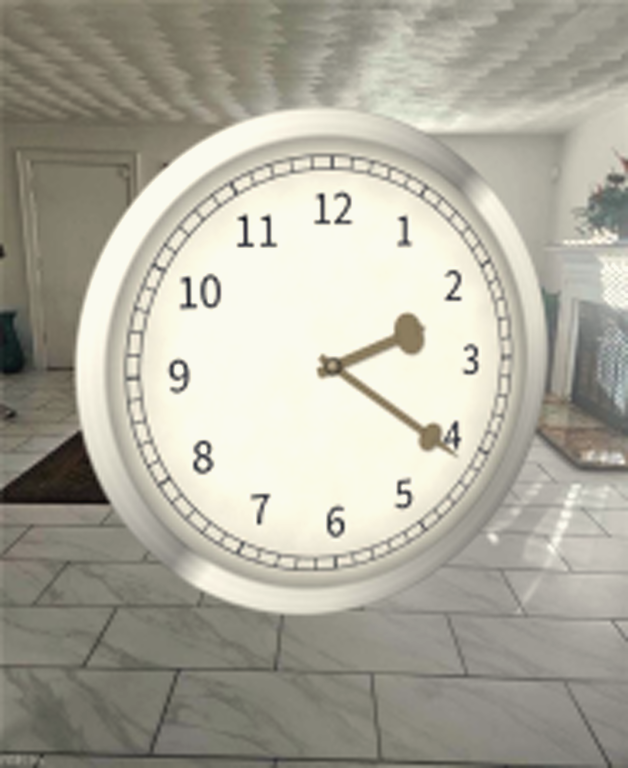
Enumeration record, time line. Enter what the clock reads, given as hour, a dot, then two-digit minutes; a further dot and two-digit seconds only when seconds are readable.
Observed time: 2.21
